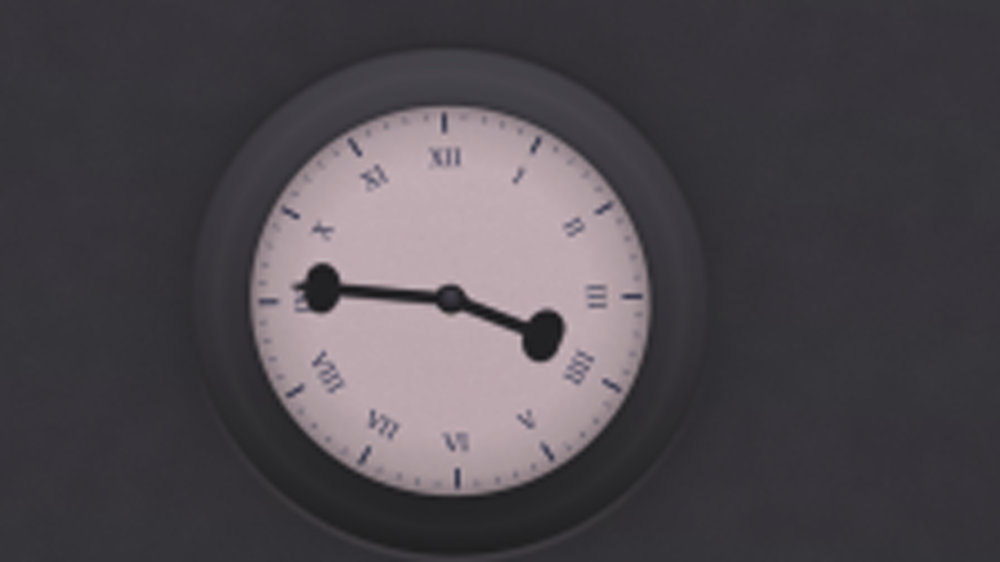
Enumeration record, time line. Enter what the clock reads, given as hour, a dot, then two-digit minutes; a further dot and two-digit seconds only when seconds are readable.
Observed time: 3.46
